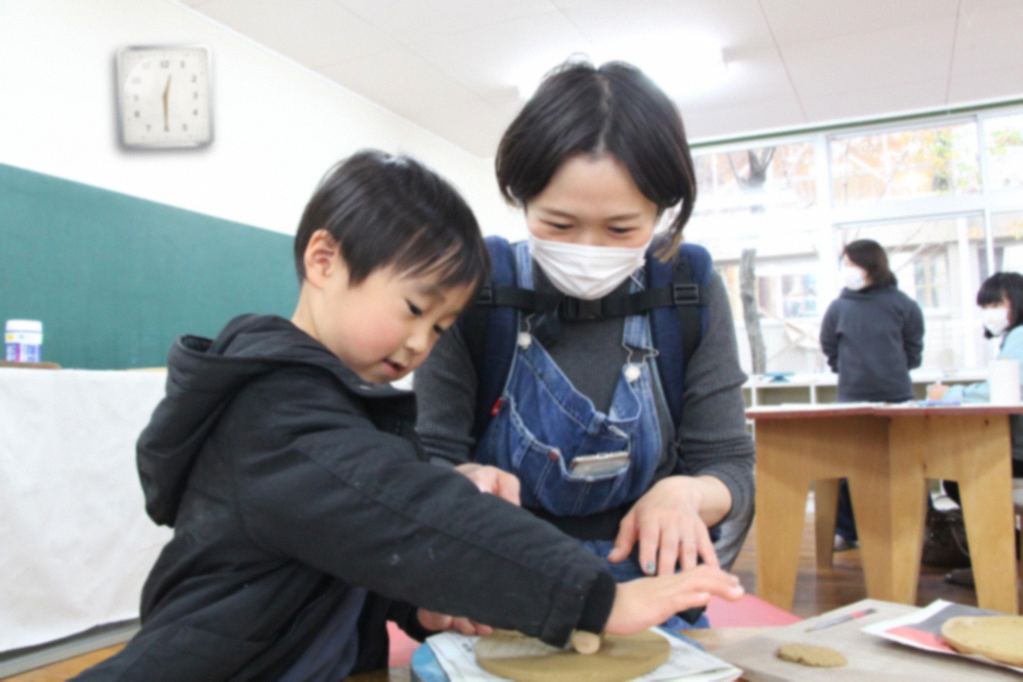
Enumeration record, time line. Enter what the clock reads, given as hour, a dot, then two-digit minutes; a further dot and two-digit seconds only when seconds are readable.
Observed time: 12.30
